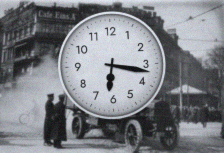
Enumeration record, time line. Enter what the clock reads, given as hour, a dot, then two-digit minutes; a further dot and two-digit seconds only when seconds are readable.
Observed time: 6.17
